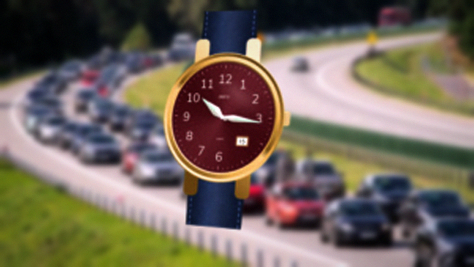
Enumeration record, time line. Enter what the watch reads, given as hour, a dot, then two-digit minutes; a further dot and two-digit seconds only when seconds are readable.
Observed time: 10.16
